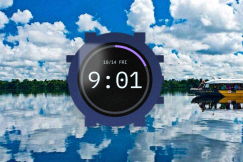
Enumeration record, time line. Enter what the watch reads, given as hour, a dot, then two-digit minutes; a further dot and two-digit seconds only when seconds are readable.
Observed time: 9.01
